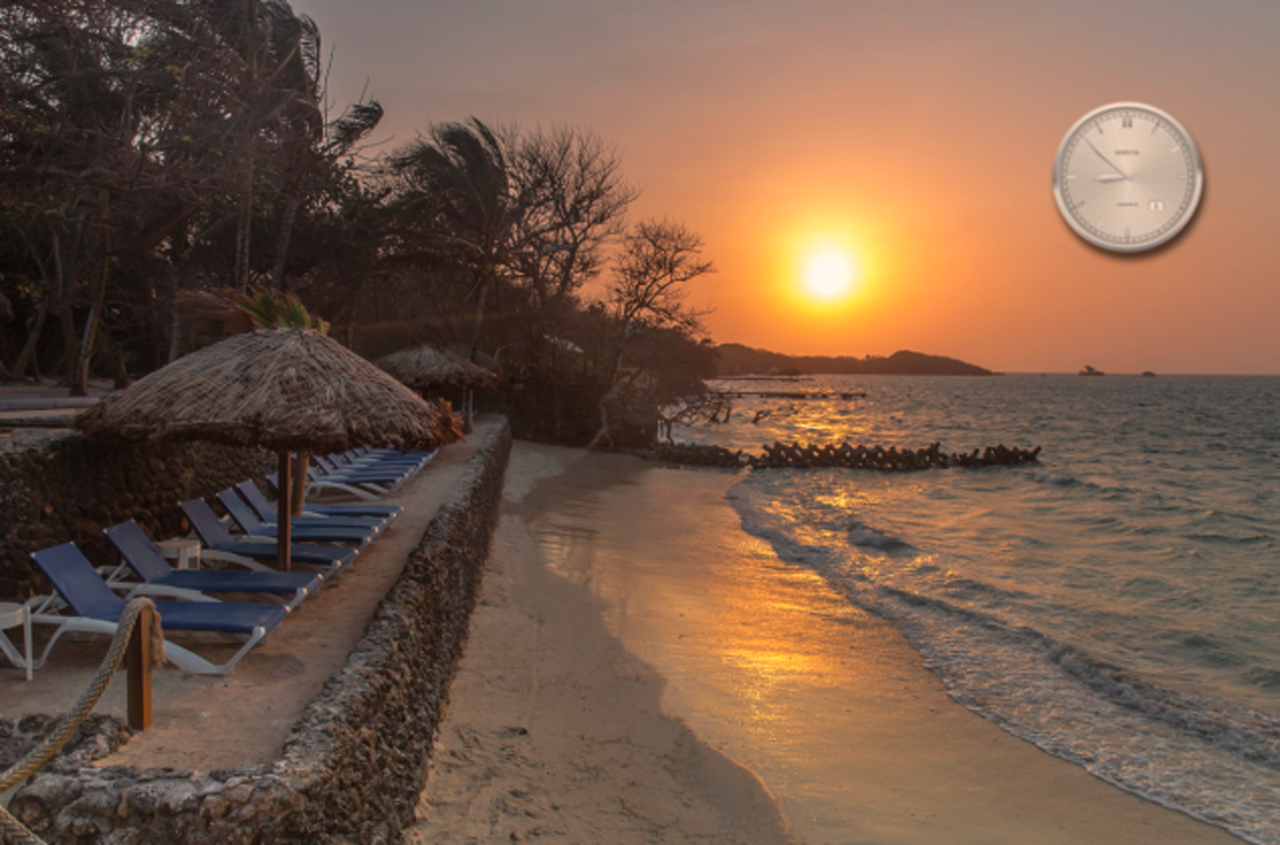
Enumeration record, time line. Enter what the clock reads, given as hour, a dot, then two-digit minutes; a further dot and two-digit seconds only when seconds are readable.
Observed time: 8.52
